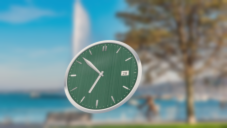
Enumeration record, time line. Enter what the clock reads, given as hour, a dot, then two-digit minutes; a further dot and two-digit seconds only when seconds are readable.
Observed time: 6.52
